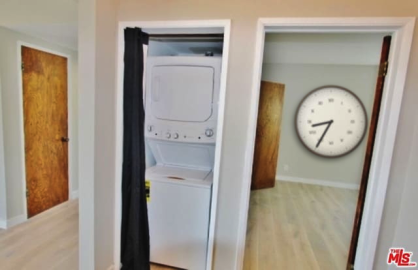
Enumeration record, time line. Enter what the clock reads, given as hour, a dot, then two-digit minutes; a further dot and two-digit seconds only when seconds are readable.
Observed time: 8.35
